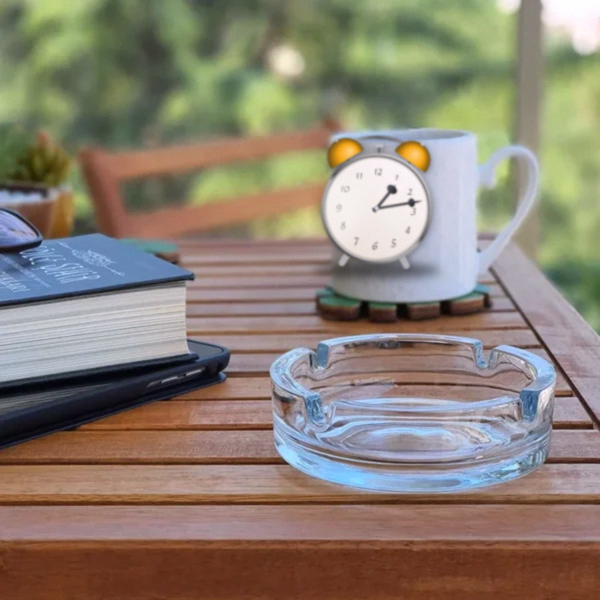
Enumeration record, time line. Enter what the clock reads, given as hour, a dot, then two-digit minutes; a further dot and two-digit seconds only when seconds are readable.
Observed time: 1.13
